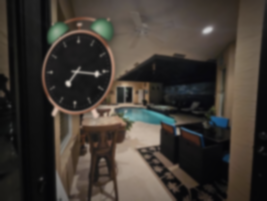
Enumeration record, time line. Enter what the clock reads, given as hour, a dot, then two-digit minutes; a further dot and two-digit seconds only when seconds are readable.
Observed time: 7.16
